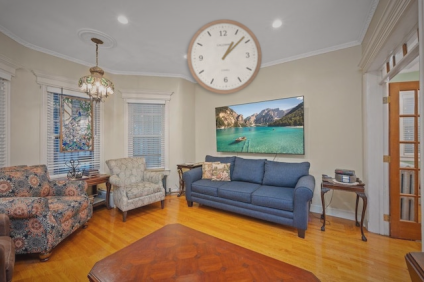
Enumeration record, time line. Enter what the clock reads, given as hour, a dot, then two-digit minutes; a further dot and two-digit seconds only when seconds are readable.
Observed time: 1.08
